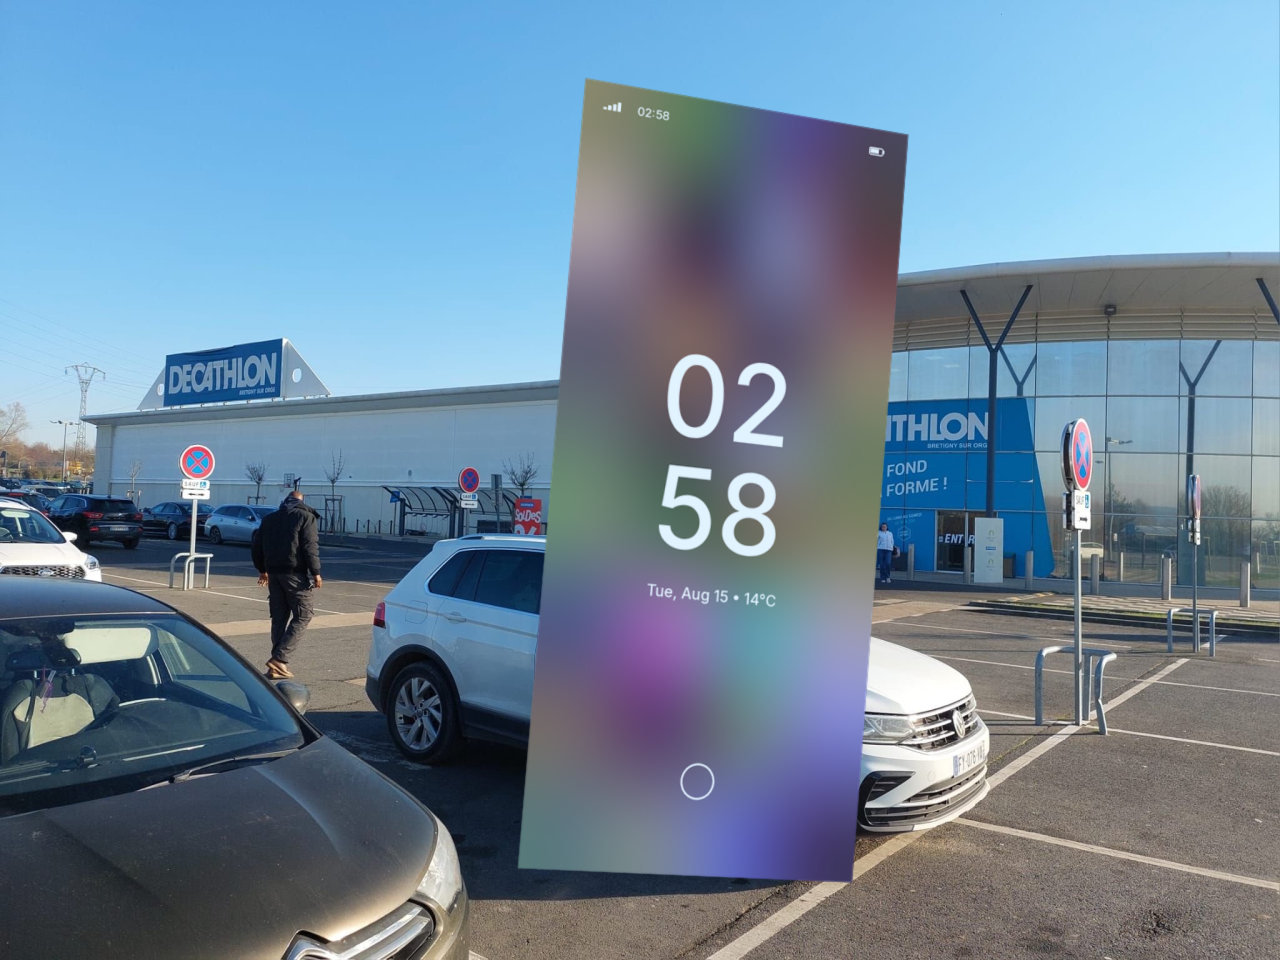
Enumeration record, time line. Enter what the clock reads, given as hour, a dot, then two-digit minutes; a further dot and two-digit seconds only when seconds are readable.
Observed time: 2.58
